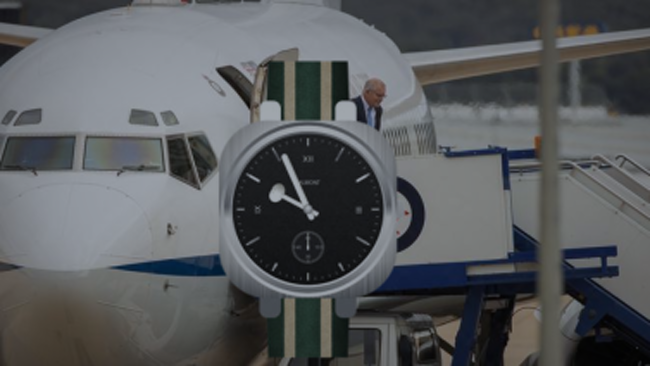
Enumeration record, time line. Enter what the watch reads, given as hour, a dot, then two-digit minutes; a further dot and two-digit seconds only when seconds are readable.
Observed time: 9.56
